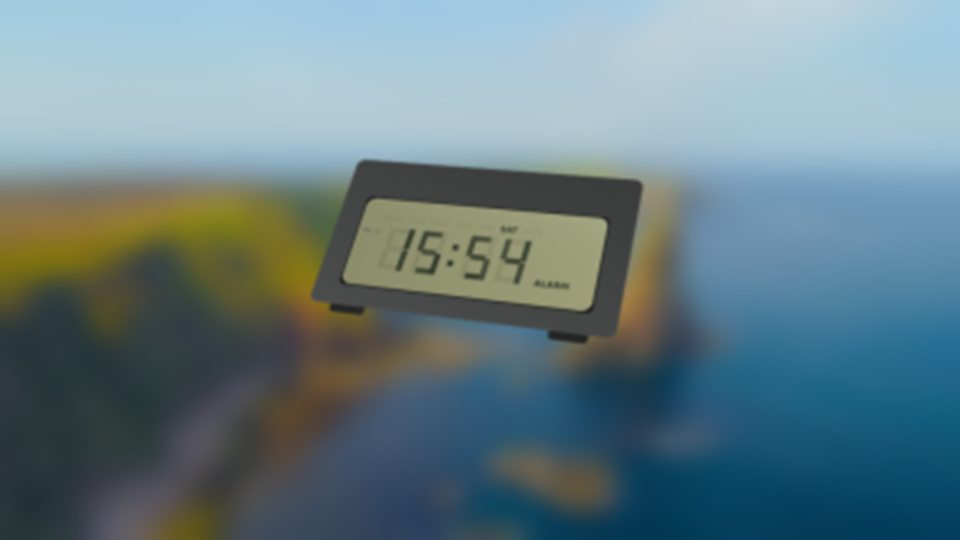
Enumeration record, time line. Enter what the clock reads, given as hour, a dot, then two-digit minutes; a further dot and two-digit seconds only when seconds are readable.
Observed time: 15.54
